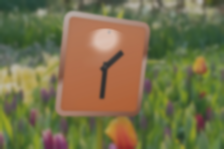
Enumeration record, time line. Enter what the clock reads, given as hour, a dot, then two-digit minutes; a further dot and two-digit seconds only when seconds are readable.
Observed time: 1.30
